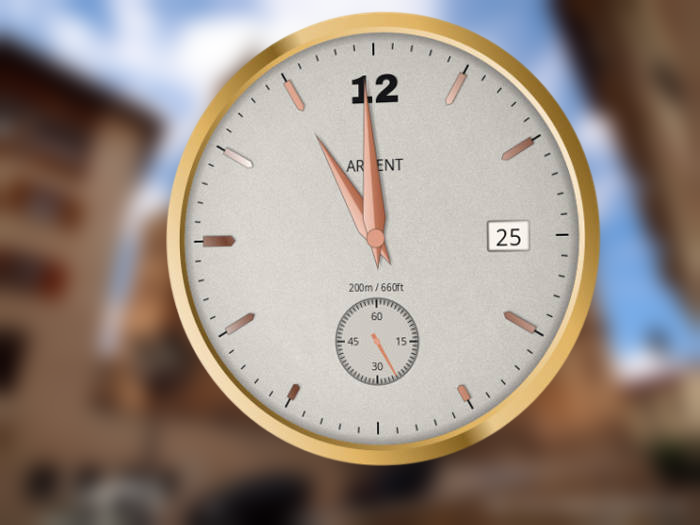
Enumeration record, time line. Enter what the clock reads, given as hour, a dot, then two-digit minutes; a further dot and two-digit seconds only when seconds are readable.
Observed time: 10.59.25
